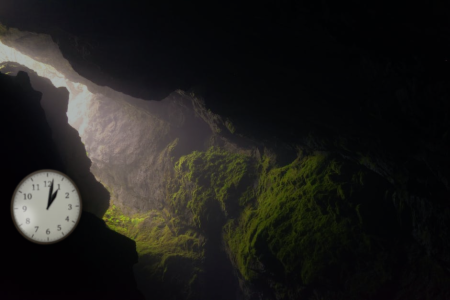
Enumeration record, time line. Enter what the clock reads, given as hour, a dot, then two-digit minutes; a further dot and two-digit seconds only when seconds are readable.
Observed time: 1.02
